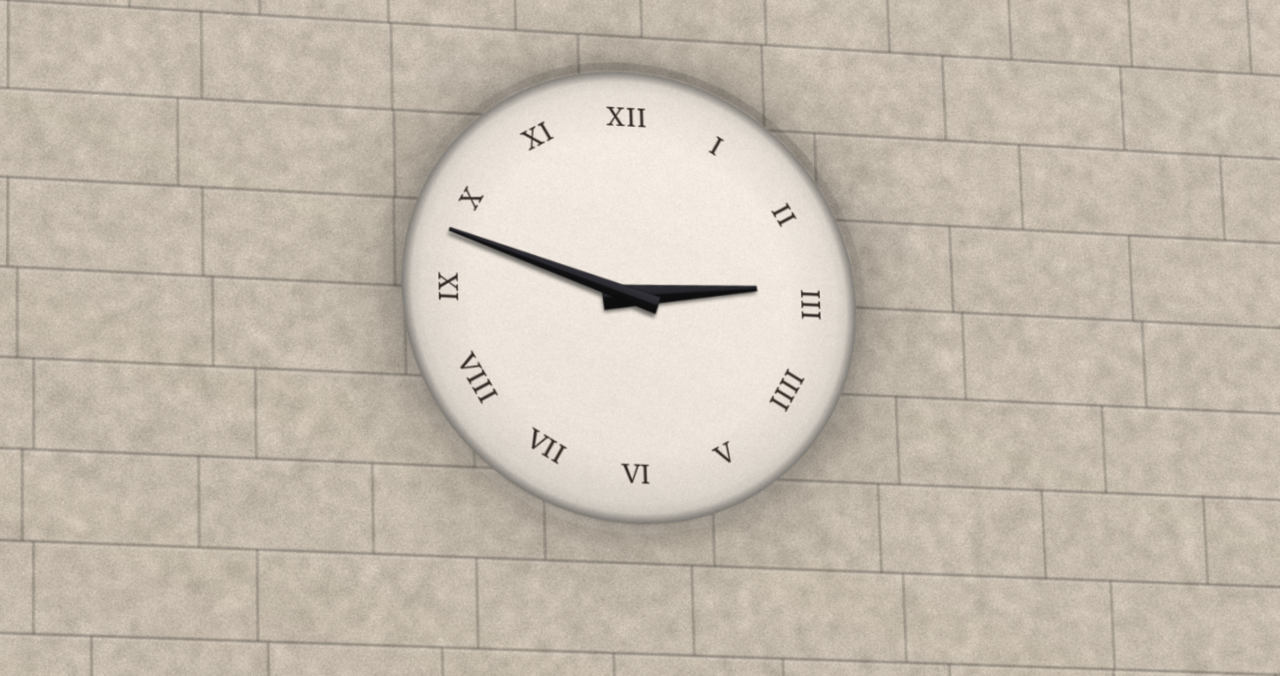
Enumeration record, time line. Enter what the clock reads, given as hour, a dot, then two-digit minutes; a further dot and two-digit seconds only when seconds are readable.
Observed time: 2.48
